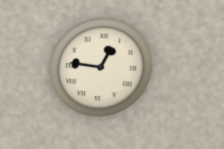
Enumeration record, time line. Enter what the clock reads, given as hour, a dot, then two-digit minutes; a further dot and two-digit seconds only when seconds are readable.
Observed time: 12.46
